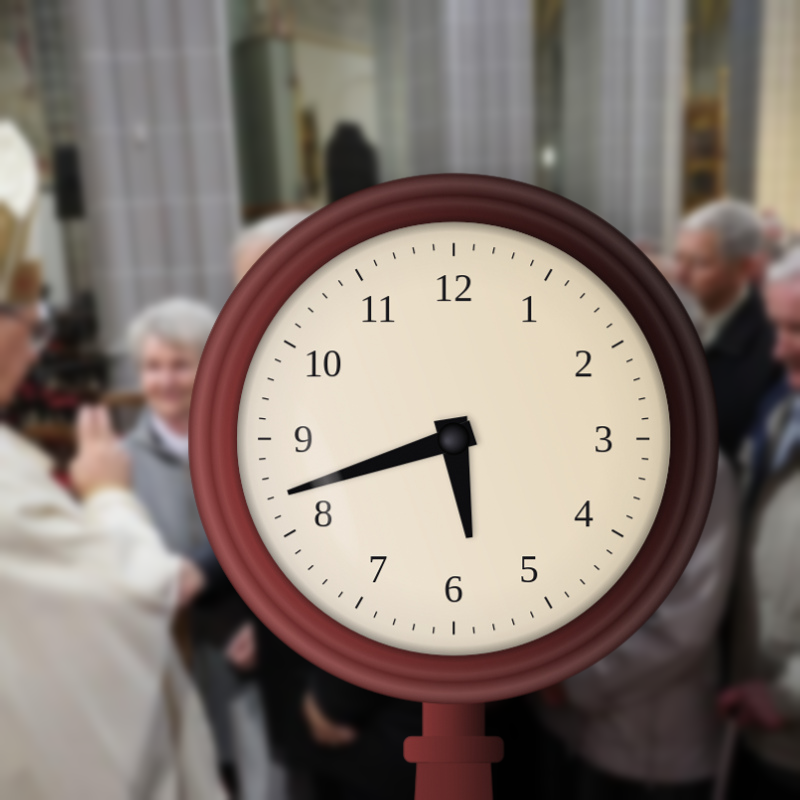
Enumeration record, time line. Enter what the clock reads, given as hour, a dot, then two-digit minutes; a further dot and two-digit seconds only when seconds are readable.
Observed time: 5.42
